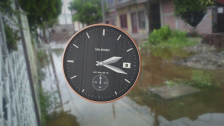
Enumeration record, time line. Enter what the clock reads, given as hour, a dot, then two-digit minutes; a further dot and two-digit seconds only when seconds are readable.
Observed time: 2.18
